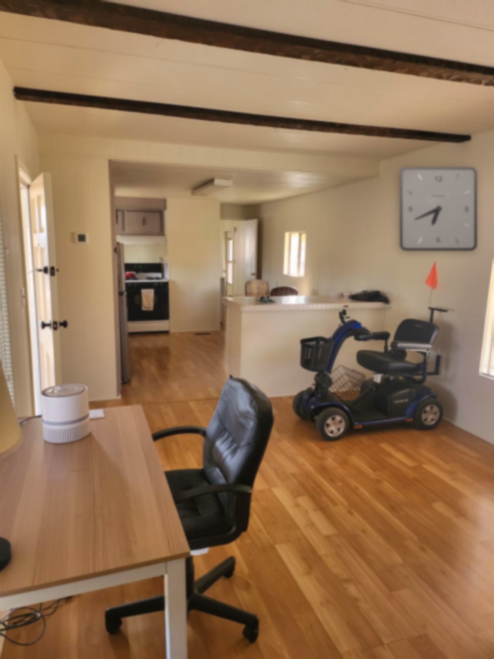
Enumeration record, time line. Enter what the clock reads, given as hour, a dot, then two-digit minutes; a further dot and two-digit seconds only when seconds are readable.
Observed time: 6.41
